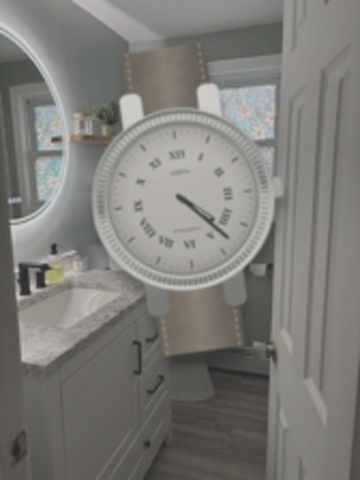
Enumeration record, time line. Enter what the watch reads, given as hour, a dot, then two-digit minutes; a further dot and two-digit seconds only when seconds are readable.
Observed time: 4.23
